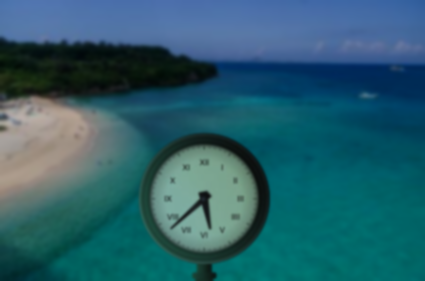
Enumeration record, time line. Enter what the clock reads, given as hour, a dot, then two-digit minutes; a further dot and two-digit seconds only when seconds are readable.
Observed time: 5.38
